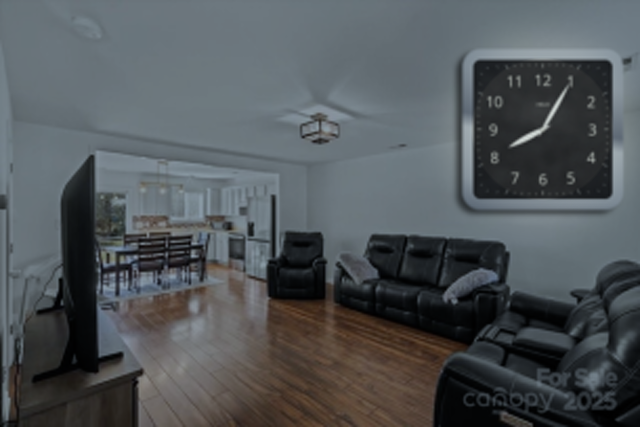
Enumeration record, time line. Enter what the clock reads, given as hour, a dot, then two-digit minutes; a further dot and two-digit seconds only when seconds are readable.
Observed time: 8.05
